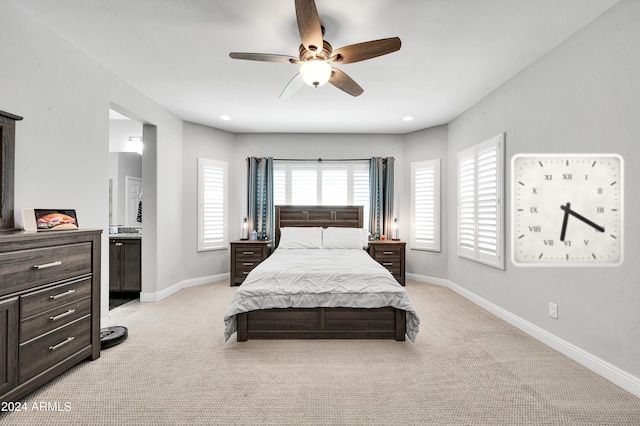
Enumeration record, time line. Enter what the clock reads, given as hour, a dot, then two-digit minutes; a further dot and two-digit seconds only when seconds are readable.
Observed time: 6.20
